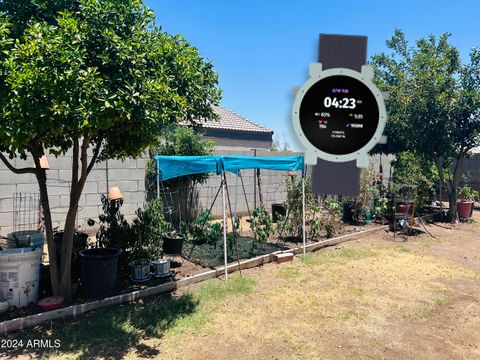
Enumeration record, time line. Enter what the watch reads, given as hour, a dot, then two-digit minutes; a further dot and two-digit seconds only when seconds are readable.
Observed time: 4.23
